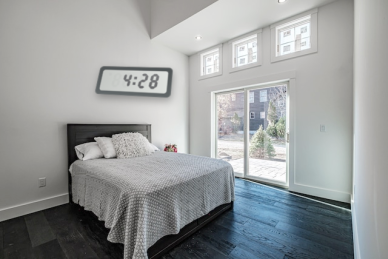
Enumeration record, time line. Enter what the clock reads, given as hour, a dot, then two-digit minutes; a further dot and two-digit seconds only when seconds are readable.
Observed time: 4.28
